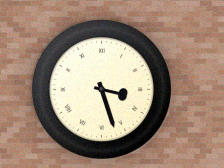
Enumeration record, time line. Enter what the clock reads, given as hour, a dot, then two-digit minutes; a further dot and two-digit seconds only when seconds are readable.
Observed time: 3.27
